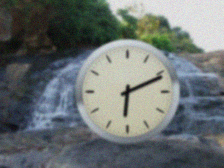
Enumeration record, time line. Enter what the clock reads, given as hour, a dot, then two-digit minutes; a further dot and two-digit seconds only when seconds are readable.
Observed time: 6.11
